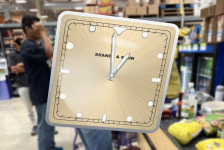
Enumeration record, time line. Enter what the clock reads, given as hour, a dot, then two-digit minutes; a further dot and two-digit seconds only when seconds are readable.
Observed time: 12.59
